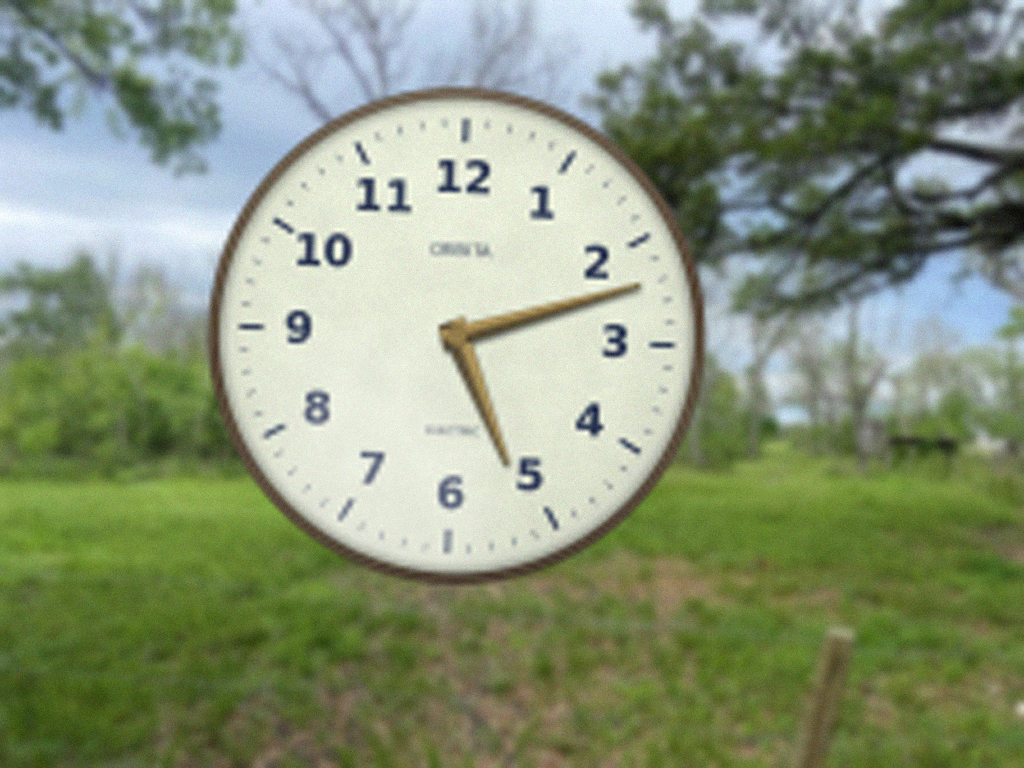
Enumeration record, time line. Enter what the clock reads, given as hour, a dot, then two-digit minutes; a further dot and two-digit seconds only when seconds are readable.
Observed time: 5.12
